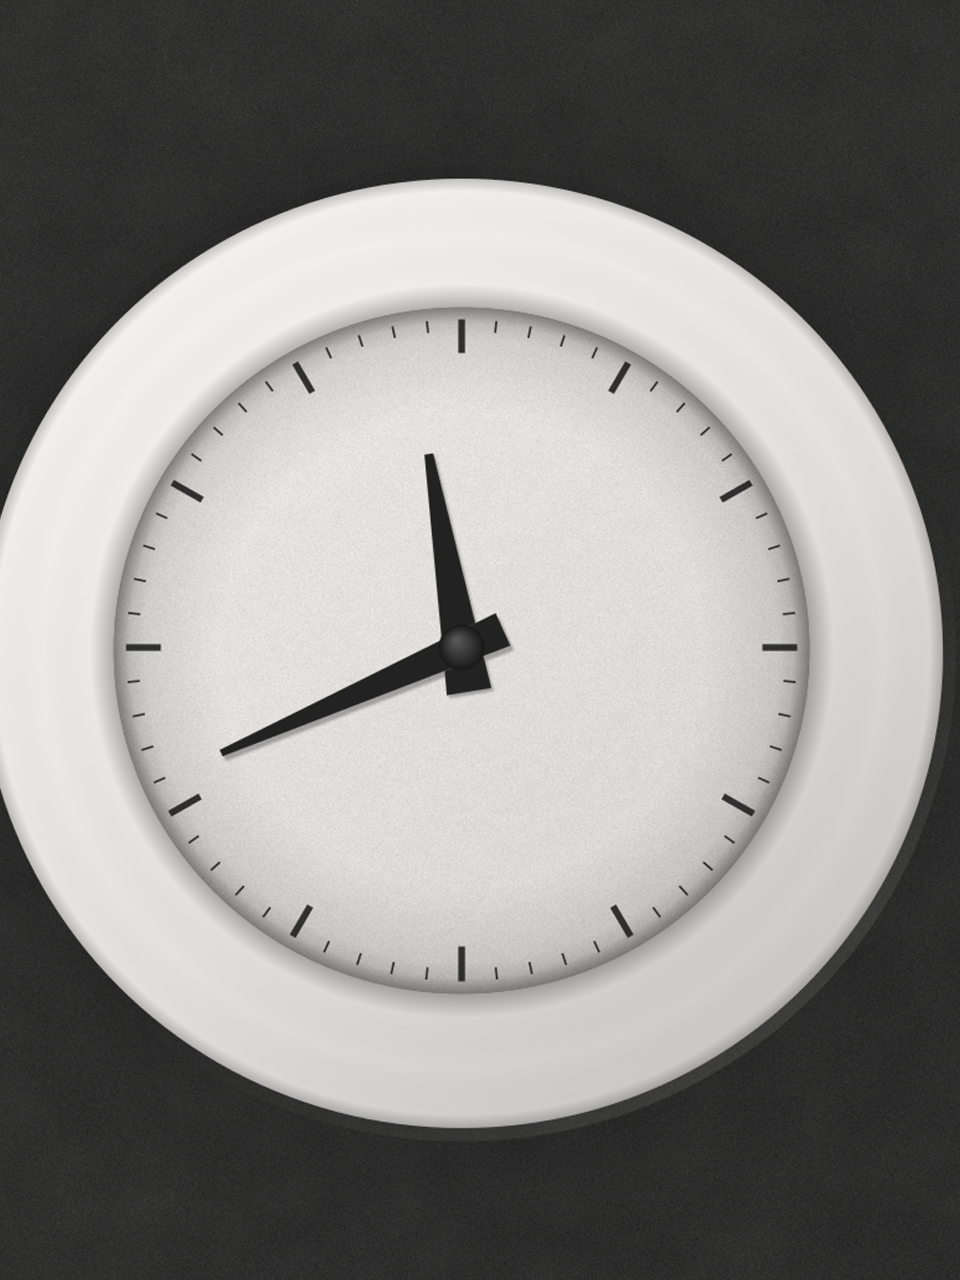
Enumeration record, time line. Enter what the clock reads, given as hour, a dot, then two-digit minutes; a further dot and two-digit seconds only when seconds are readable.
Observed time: 11.41
